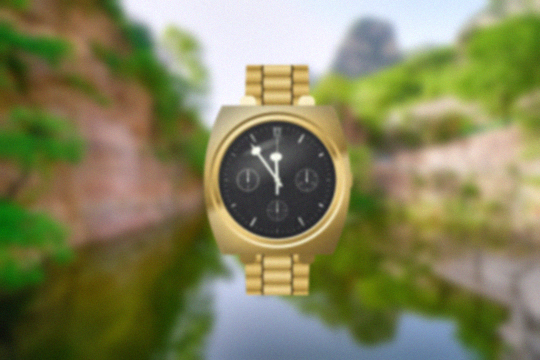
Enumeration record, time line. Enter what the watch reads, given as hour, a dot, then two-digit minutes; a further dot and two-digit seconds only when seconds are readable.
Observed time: 11.54
